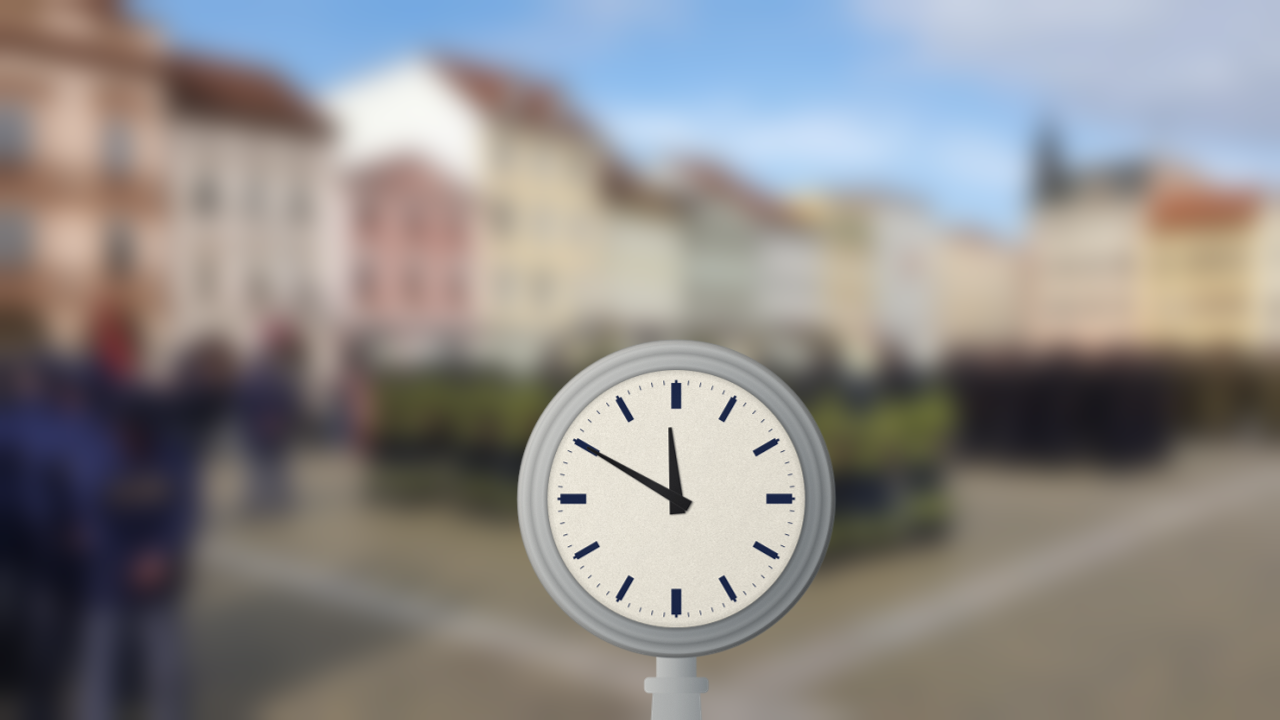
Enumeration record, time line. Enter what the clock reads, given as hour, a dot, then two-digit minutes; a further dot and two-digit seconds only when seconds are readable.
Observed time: 11.50
